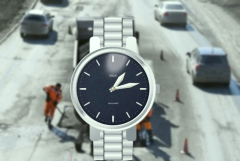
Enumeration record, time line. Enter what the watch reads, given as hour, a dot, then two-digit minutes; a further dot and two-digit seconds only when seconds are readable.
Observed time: 1.13
